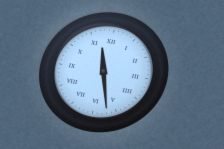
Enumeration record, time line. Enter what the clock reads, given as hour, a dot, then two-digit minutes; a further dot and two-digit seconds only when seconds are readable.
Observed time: 11.27
